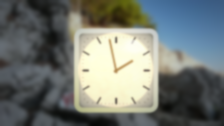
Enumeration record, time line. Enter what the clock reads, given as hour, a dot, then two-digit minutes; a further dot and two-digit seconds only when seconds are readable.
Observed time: 1.58
